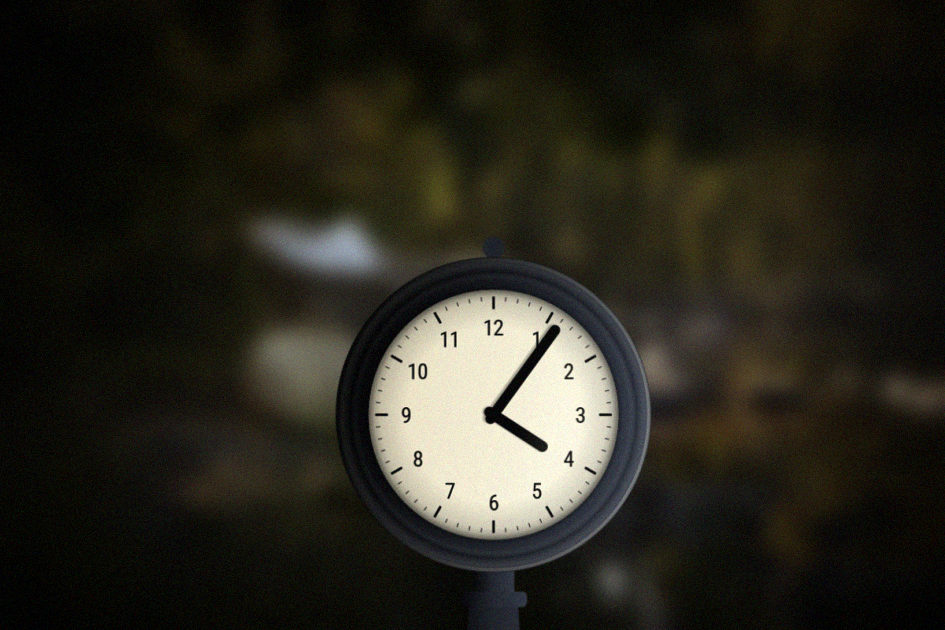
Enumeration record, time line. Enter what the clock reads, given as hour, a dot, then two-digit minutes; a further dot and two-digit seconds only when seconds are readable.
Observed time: 4.06
